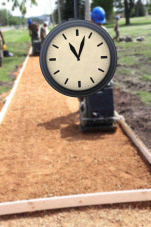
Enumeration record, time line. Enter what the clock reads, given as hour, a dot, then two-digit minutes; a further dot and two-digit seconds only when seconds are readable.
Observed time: 11.03
